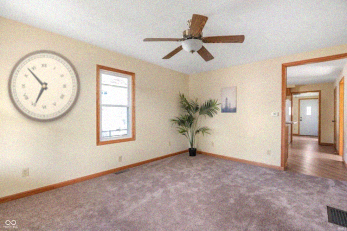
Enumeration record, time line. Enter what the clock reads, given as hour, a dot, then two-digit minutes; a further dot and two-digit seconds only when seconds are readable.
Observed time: 6.53
